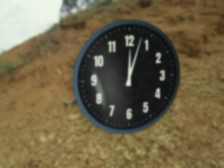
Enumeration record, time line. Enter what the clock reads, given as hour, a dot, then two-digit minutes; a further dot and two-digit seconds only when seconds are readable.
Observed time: 12.03
